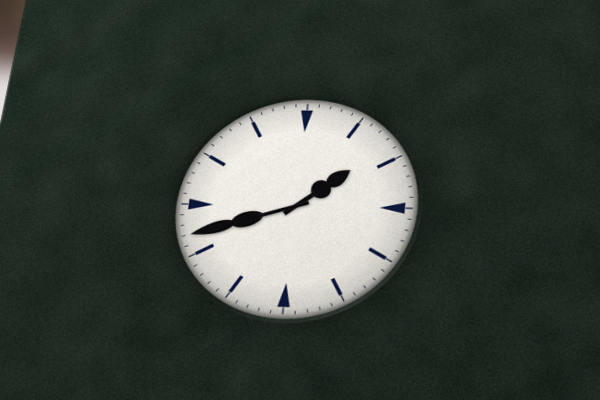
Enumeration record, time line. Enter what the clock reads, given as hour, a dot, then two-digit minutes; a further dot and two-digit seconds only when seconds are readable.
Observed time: 1.42
